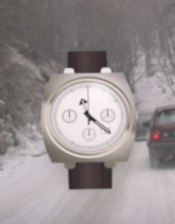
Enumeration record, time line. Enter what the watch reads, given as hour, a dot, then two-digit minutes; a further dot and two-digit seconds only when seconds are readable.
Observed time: 11.22
